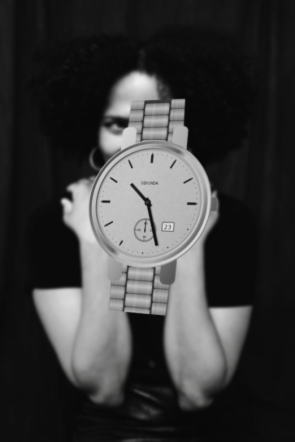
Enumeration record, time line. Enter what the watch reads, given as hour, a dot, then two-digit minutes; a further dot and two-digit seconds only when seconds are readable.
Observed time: 10.27
